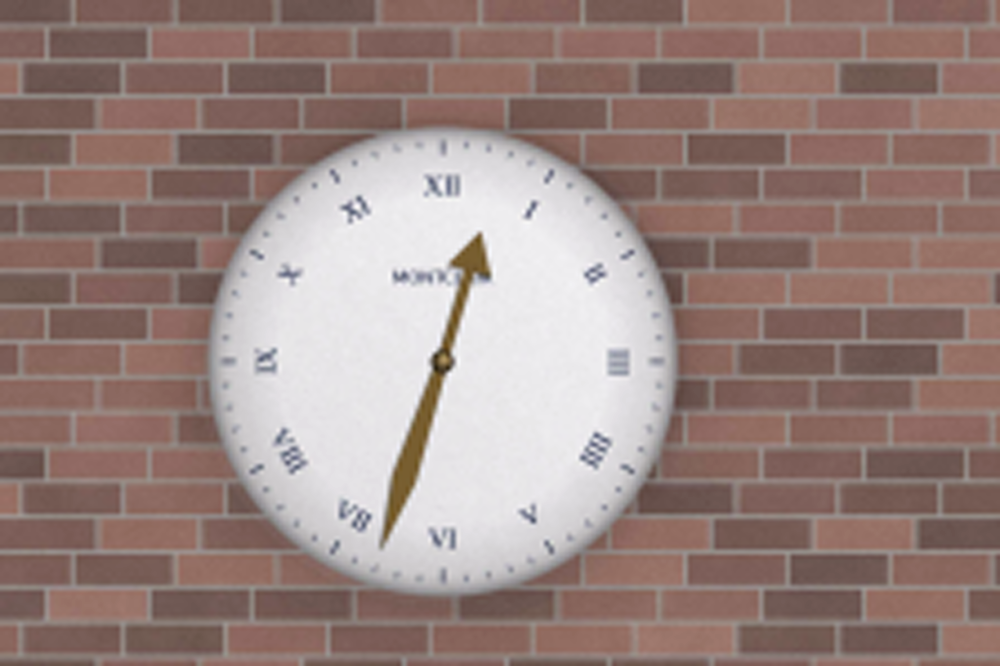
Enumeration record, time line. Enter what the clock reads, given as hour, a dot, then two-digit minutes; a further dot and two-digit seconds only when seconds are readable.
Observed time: 12.33
